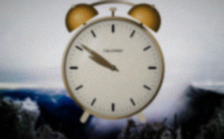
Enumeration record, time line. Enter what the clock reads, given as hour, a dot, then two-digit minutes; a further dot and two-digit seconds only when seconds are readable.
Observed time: 9.51
